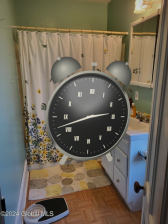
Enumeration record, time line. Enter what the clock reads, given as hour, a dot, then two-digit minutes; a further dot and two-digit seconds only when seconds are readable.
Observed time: 2.42
